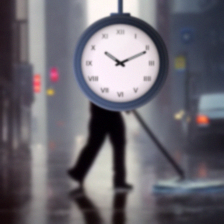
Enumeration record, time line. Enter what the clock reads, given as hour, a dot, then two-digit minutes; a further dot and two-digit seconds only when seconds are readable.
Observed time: 10.11
